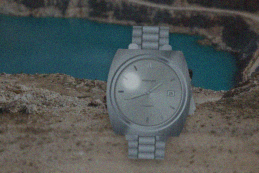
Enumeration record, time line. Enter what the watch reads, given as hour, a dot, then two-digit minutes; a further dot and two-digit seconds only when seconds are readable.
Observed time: 1.42
